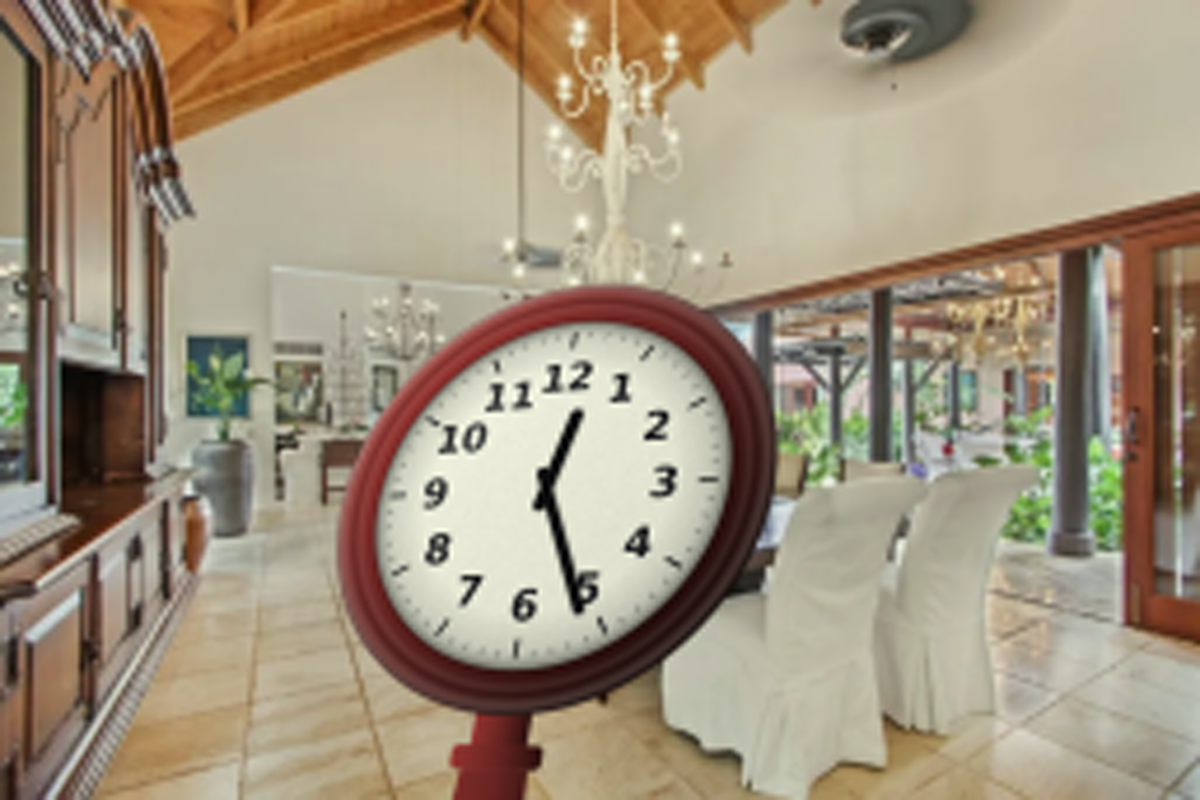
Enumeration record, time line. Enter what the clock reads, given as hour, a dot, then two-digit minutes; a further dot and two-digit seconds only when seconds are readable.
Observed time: 12.26
